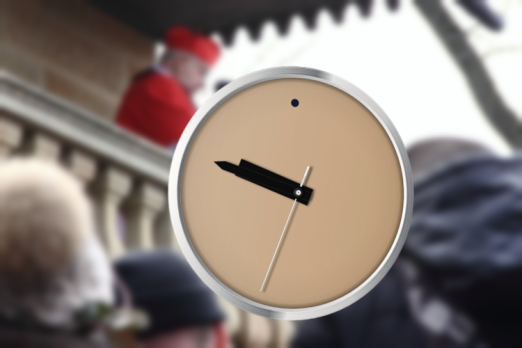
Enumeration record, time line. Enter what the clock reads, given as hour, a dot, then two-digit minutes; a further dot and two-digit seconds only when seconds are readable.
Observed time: 9.48.34
